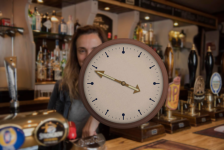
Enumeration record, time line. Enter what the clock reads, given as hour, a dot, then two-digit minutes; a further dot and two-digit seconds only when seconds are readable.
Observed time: 3.49
